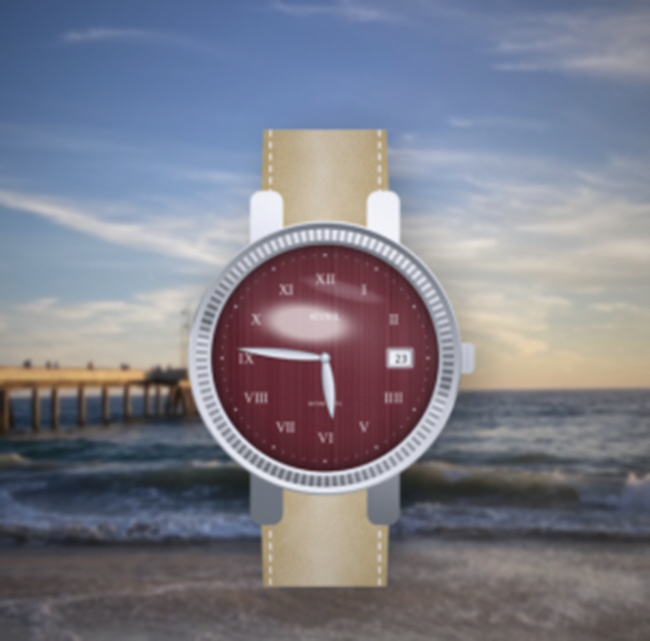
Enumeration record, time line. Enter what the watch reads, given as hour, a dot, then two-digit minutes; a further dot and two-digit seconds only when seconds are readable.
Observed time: 5.46
